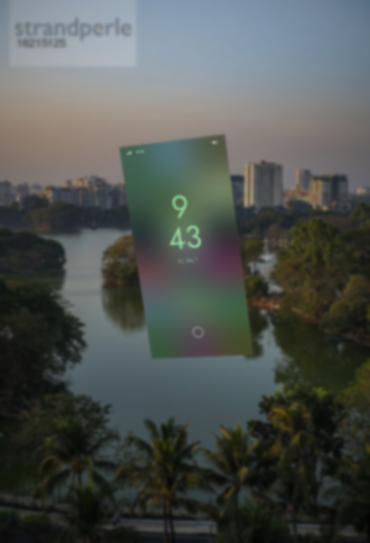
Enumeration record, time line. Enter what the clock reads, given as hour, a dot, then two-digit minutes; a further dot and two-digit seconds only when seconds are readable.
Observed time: 9.43
